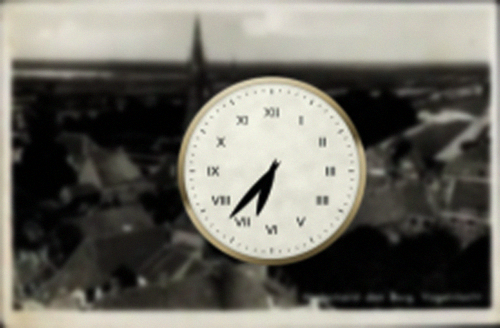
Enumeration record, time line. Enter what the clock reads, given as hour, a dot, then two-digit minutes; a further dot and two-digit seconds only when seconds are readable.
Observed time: 6.37
